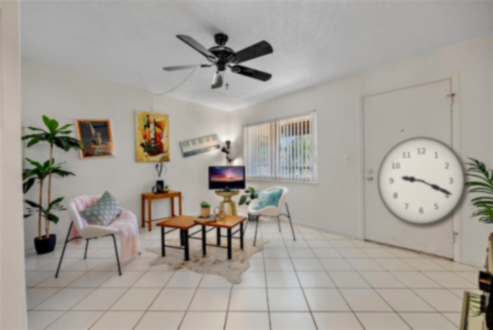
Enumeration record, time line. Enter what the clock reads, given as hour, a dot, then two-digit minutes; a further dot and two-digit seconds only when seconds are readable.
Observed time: 9.19
